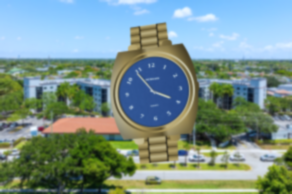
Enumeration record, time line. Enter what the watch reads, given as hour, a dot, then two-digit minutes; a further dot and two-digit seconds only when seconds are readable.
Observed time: 3.54
